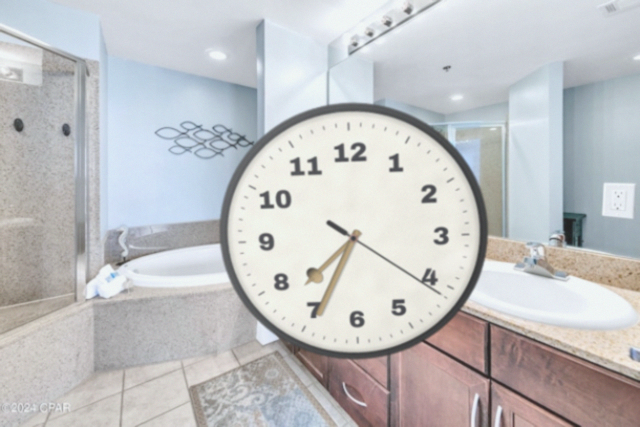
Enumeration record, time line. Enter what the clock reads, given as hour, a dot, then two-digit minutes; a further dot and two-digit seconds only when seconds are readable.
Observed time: 7.34.21
